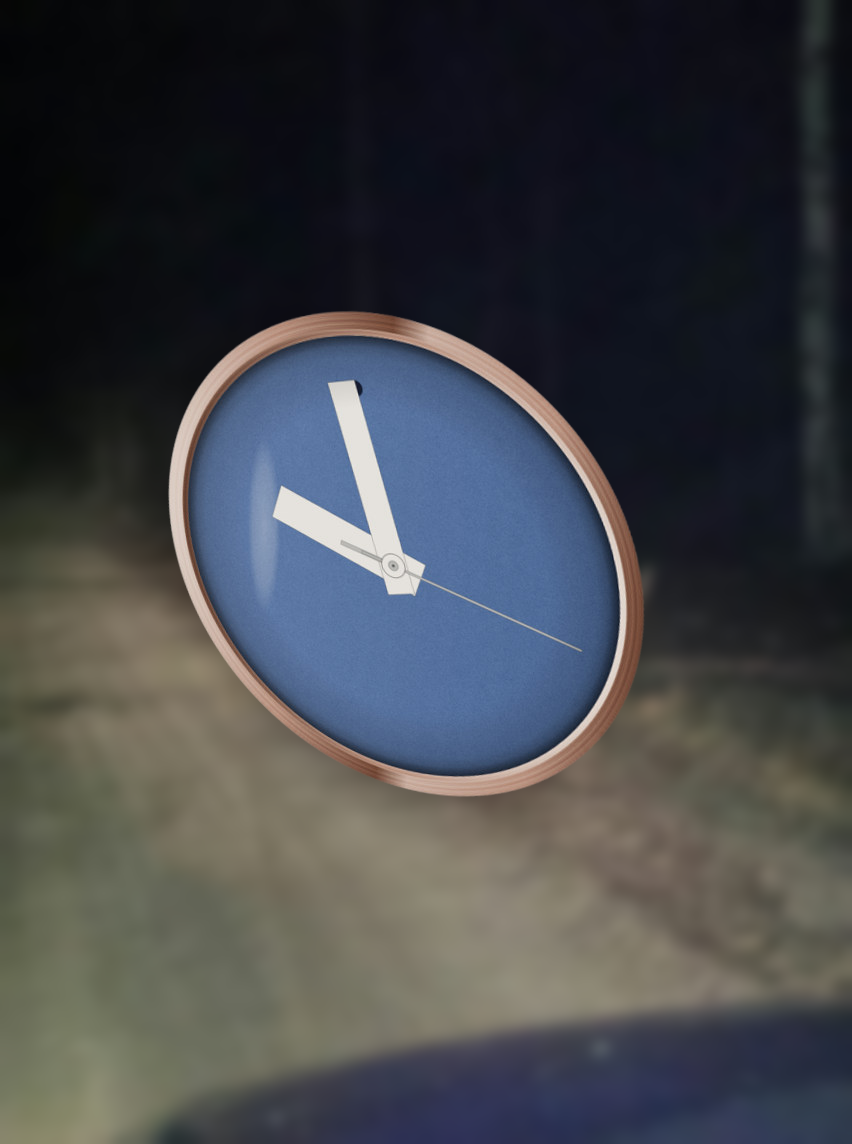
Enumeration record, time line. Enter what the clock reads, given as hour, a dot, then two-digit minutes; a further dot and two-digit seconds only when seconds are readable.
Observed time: 9.59.19
